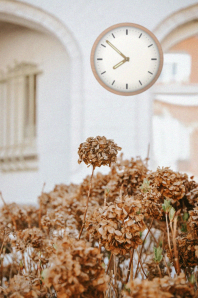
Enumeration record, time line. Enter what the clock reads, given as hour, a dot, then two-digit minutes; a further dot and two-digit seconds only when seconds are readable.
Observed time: 7.52
